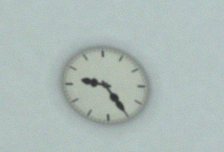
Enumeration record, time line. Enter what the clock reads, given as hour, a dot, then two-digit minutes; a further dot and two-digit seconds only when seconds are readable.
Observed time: 9.25
